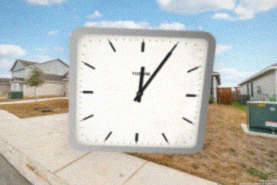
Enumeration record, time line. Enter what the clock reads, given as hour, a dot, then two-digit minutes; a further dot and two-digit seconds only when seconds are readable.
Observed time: 12.05
